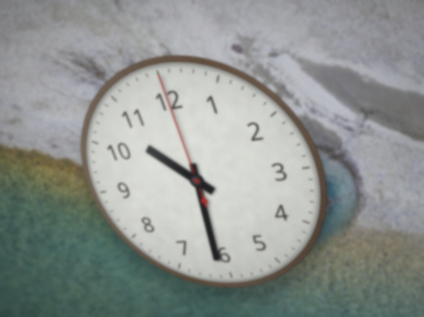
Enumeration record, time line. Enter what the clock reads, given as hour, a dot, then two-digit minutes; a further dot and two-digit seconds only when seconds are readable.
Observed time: 10.31.00
